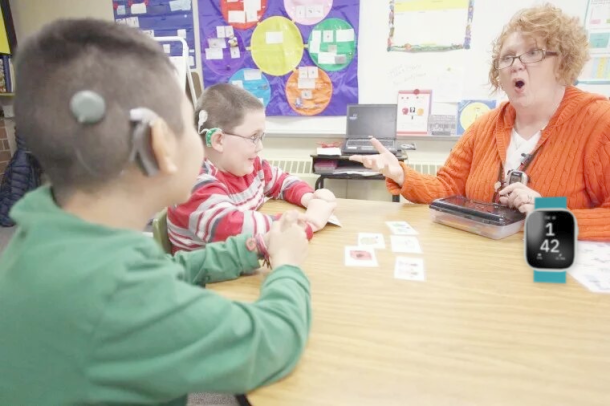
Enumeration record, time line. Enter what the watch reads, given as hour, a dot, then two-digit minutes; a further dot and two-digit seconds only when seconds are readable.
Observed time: 1.42
